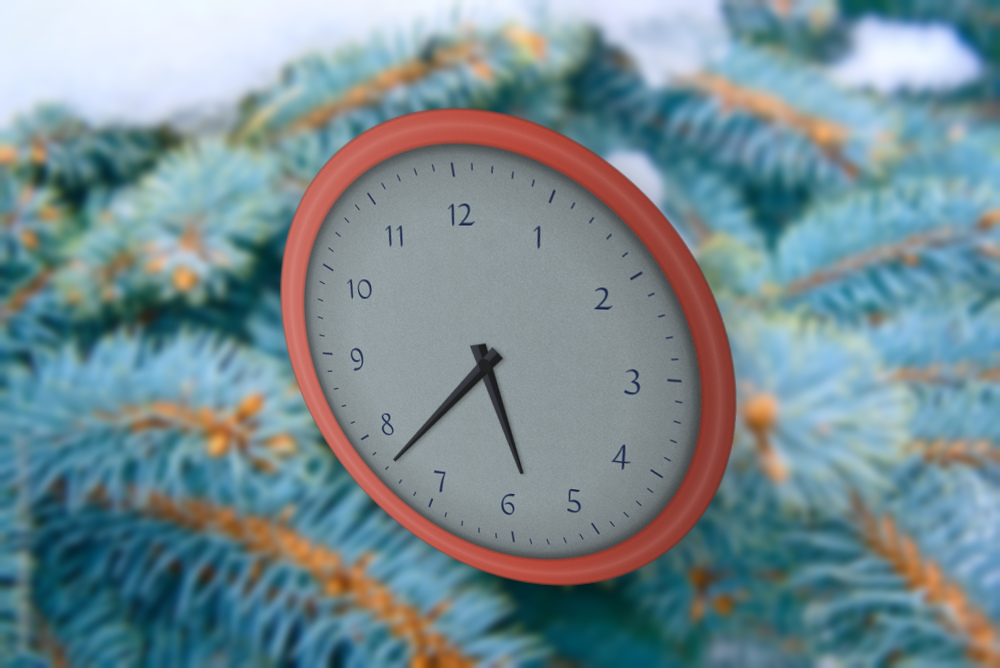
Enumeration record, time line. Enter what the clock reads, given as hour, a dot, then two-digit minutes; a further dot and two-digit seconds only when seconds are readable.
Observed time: 5.38
